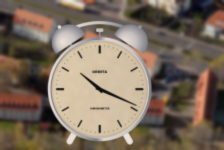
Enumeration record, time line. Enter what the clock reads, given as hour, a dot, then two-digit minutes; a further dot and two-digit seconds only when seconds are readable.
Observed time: 10.19
